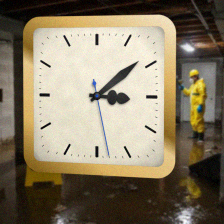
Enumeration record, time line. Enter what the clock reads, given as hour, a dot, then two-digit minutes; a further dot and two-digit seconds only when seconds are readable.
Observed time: 3.08.28
